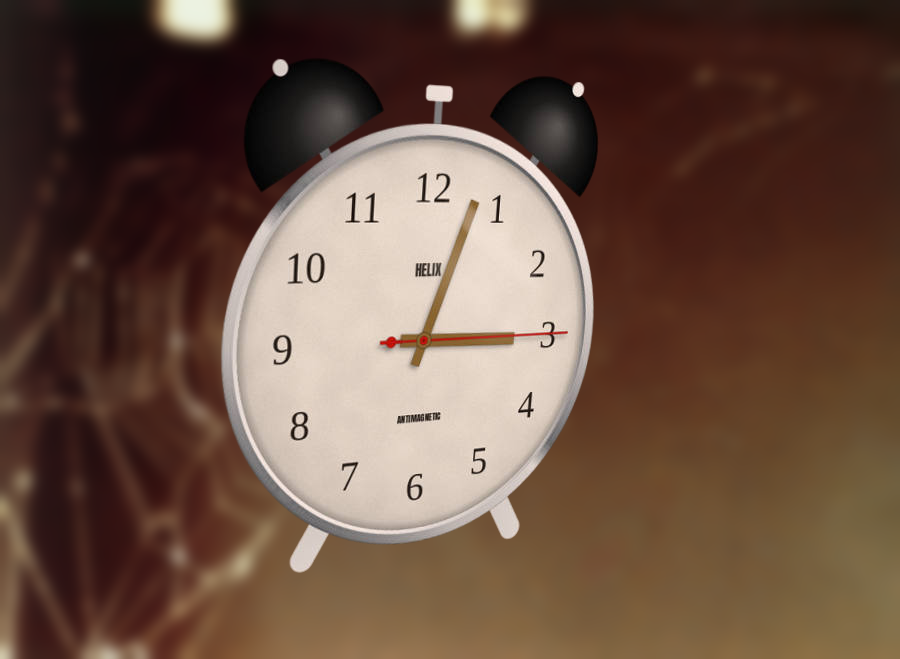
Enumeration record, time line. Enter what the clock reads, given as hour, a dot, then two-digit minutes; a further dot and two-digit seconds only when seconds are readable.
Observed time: 3.03.15
